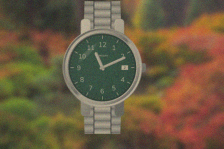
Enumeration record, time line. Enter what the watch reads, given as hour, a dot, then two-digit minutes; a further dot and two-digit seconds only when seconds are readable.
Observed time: 11.11
